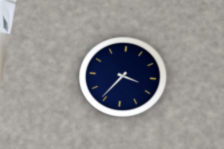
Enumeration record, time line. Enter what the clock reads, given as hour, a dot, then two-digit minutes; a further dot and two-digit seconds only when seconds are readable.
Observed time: 3.36
